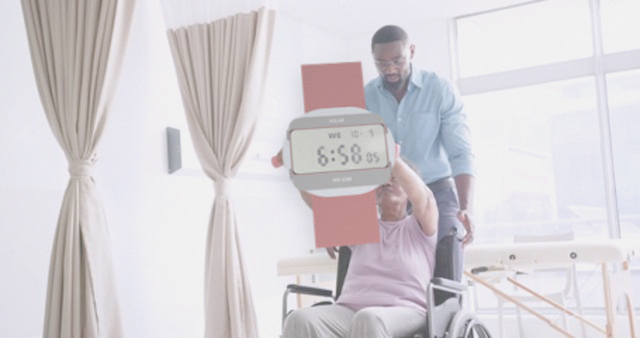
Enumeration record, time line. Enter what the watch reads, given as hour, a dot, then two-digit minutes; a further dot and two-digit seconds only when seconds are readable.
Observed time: 6.58.05
